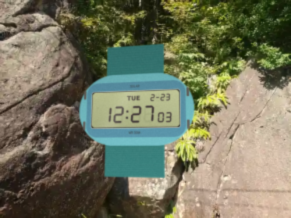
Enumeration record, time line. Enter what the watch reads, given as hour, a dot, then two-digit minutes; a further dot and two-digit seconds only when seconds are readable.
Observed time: 12.27.03
